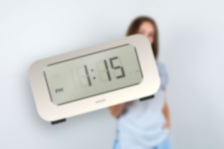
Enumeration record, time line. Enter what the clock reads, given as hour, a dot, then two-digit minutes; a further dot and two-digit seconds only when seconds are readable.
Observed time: 1.15
